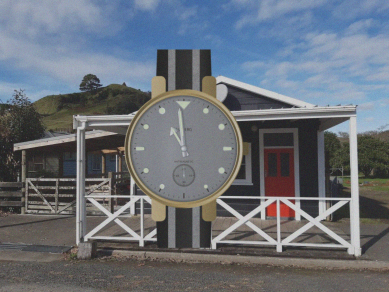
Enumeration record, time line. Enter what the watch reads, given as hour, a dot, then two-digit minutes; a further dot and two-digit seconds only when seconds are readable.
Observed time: 10.59
